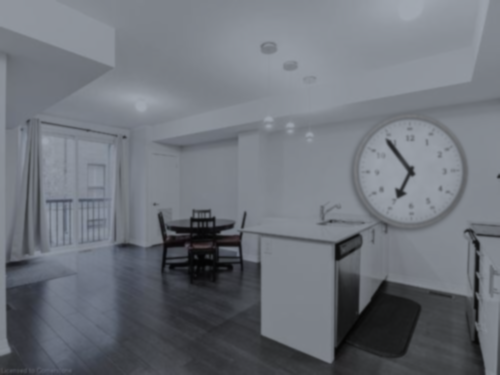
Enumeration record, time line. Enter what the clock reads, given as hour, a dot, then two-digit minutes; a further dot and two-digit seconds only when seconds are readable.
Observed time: 6.54
